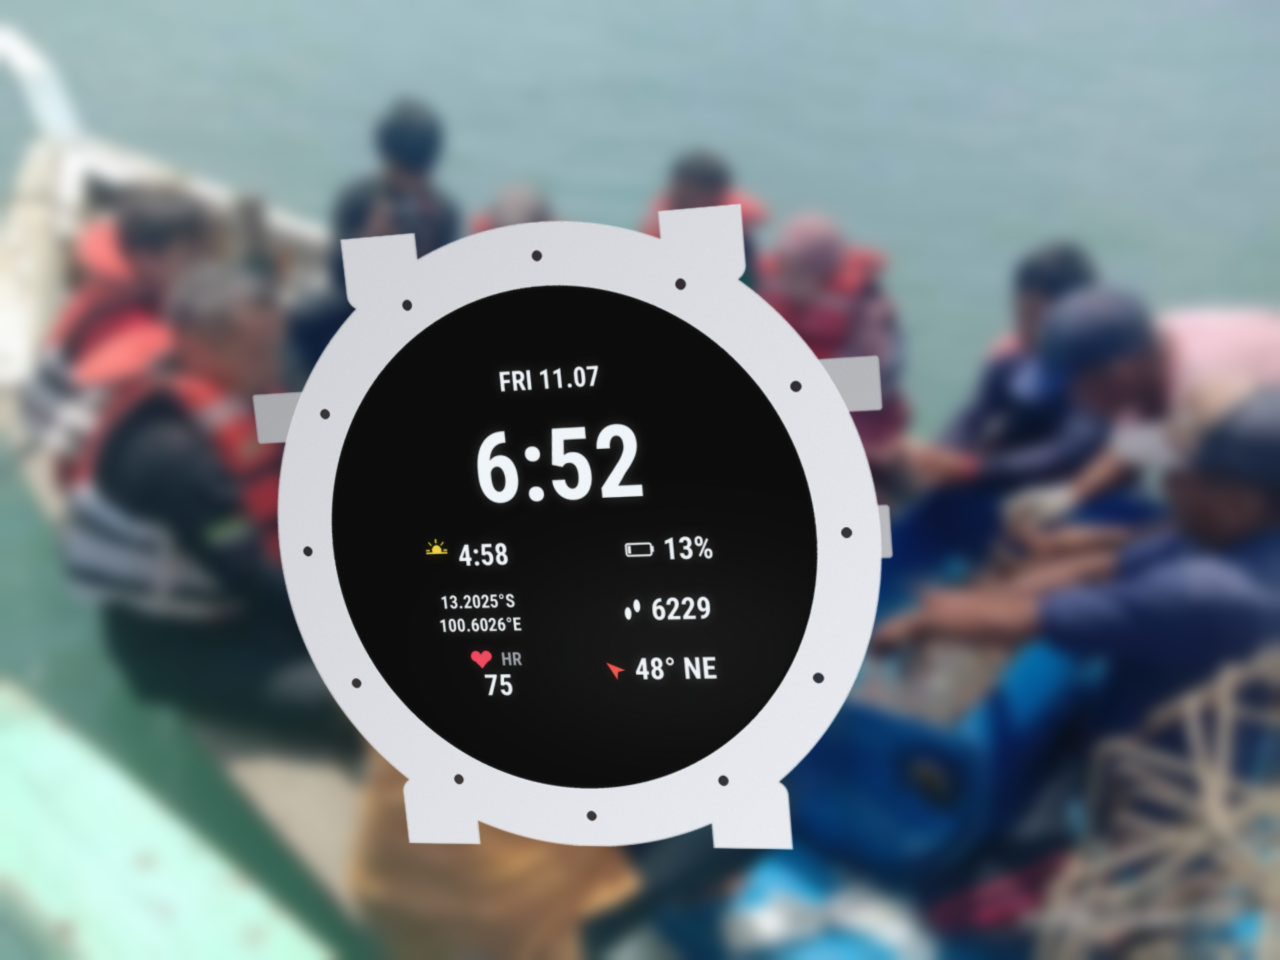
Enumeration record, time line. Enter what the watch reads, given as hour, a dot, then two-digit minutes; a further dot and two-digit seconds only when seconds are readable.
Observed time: 6.52
